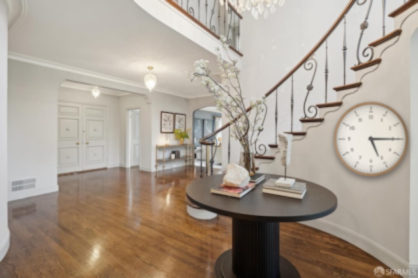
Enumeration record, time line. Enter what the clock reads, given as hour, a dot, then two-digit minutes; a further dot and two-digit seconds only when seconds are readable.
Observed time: 5.15
